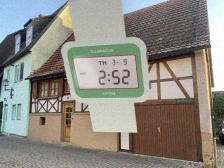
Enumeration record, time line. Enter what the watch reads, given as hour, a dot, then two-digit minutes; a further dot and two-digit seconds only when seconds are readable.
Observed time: 2.52
